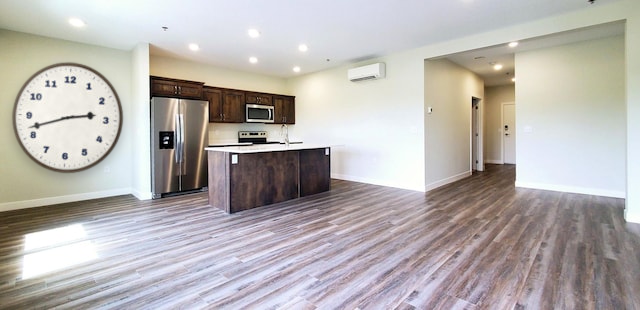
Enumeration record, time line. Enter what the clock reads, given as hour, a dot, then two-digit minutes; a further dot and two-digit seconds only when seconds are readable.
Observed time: 2.42
